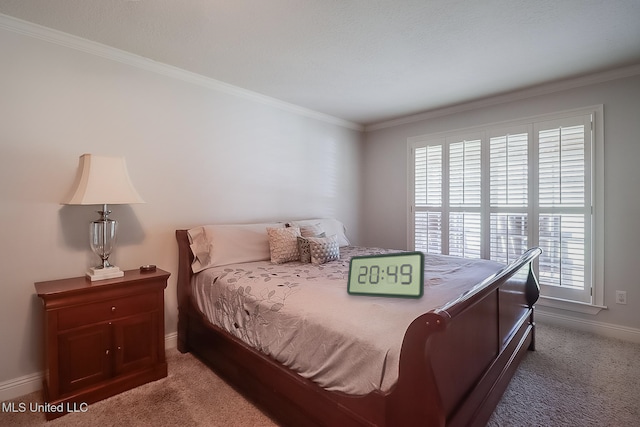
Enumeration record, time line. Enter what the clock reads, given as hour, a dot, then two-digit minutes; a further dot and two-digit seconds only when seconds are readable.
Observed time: 20.49
